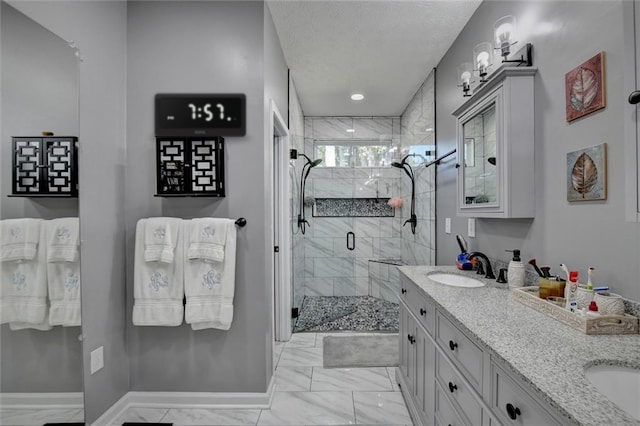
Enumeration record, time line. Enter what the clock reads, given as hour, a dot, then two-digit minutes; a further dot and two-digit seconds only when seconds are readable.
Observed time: 7.57
